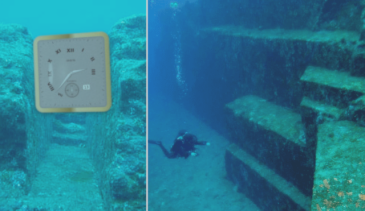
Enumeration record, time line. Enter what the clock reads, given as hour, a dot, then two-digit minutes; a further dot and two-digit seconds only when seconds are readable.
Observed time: 2.37
